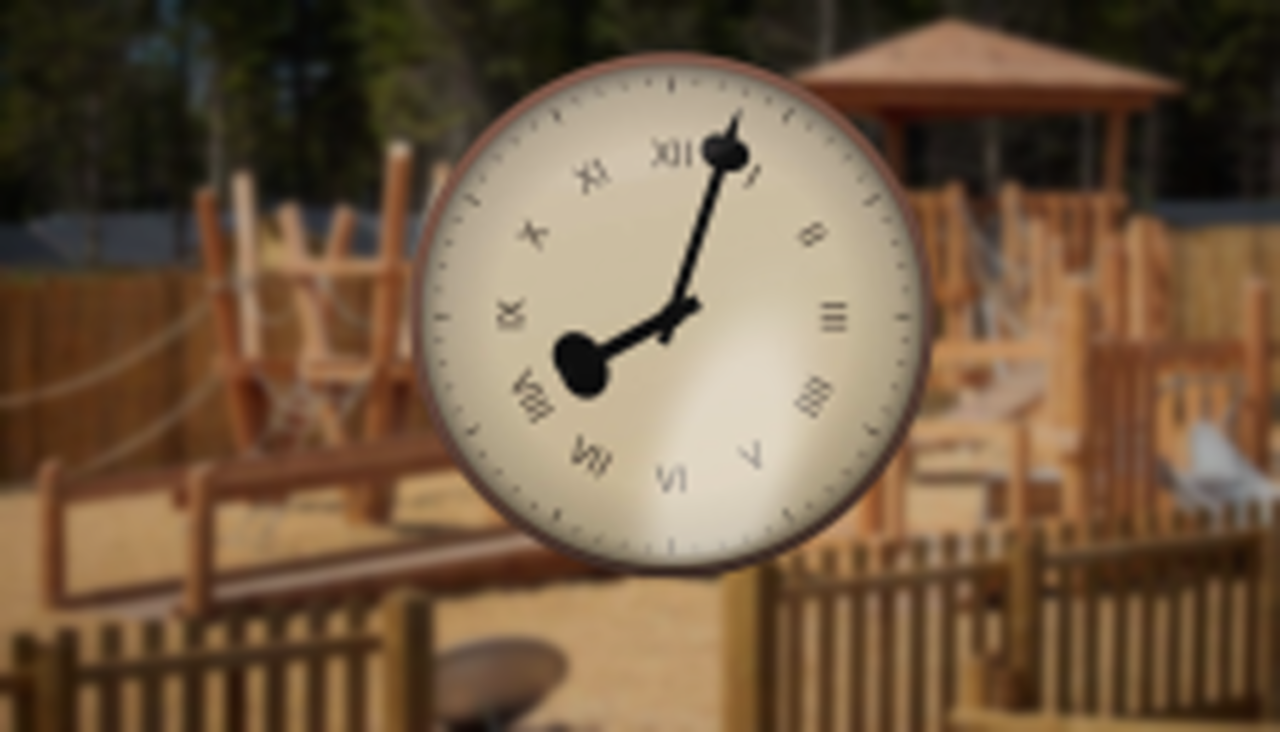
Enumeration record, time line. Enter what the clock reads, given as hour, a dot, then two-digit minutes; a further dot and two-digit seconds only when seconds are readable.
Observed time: 8.03
